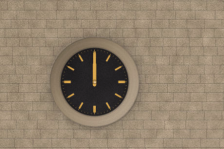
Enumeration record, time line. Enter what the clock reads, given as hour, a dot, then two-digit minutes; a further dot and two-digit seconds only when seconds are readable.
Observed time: 12.00
